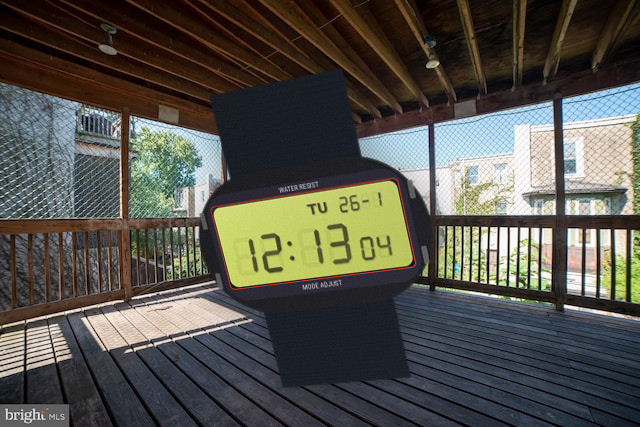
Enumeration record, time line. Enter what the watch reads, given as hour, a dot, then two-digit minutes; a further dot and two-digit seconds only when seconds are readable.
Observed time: 12.13.04
